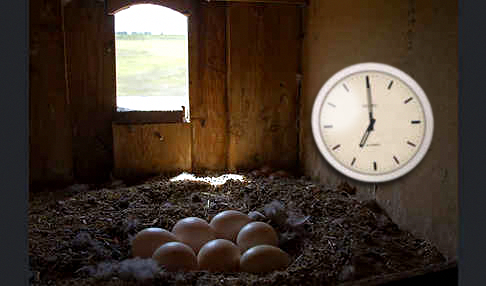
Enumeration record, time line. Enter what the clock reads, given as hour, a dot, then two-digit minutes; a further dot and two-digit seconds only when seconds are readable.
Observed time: 7.00
